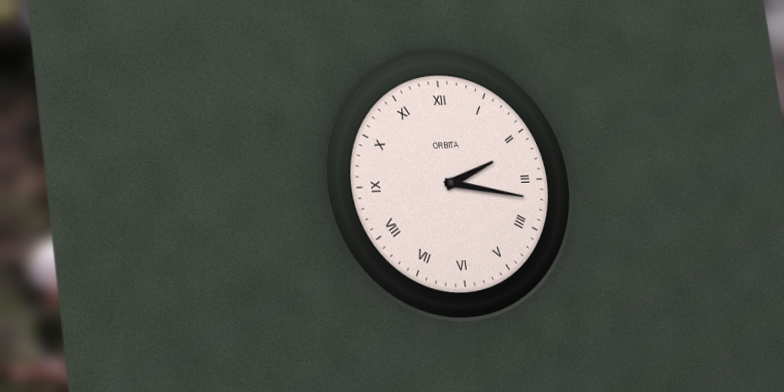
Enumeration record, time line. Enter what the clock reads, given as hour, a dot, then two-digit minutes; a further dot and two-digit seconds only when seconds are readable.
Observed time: 2.17
